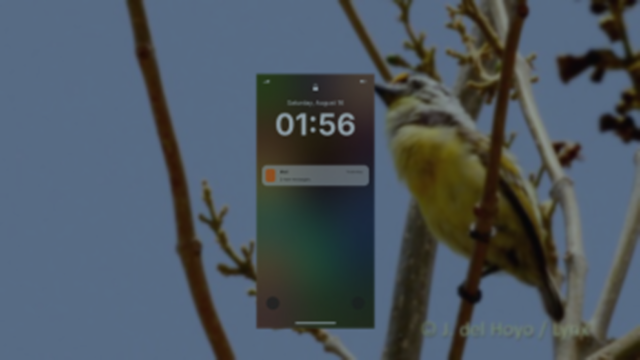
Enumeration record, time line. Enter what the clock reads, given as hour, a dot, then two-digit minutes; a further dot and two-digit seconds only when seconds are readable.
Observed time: 1.56
